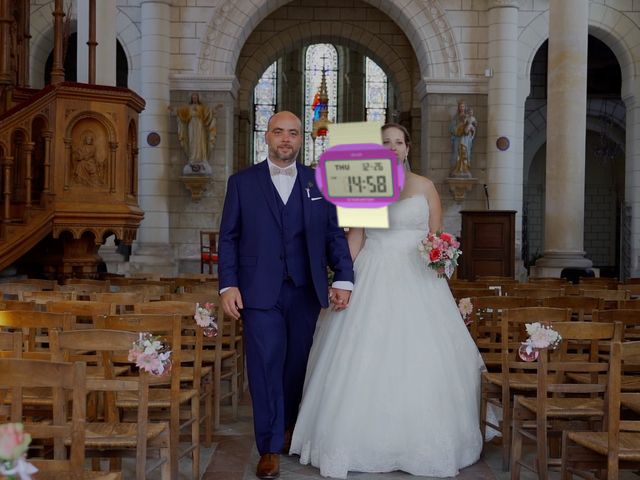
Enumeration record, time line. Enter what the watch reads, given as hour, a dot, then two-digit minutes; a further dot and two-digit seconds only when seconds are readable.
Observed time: 14.58
